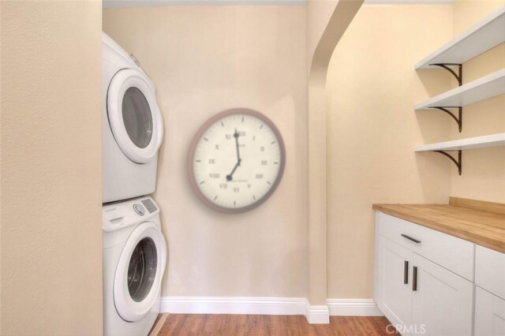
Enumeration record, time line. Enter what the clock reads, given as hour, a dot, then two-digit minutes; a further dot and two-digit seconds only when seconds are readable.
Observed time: 6.58
